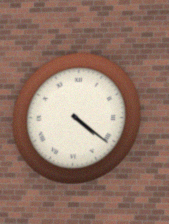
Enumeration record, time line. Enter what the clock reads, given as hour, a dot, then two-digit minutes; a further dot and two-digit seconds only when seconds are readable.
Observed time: 4.21
